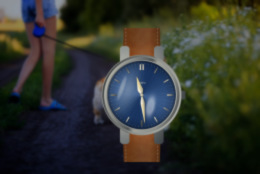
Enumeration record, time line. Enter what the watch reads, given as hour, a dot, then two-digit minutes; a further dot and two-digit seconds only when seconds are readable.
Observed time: 11.29
